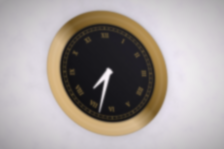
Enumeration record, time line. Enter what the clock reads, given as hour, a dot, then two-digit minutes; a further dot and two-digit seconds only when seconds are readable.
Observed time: 7.33
